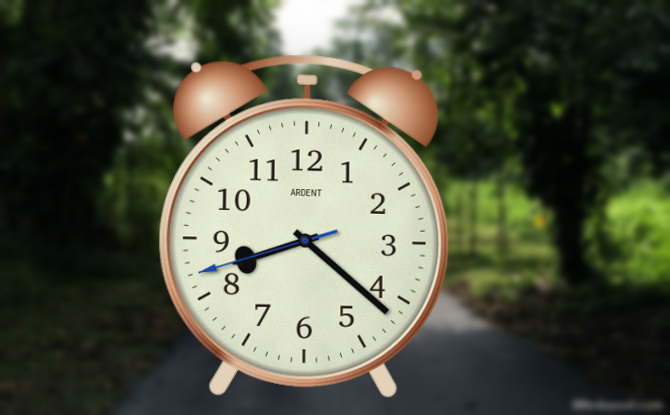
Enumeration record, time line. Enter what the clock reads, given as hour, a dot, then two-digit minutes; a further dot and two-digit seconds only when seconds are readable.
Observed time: 8.21.42
